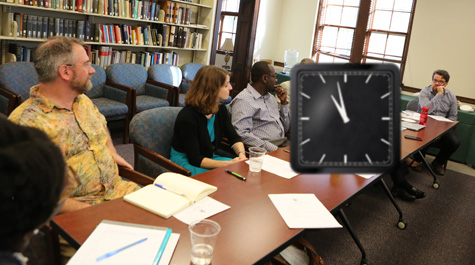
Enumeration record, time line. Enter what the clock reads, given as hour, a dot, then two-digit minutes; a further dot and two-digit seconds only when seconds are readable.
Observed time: 10.58
